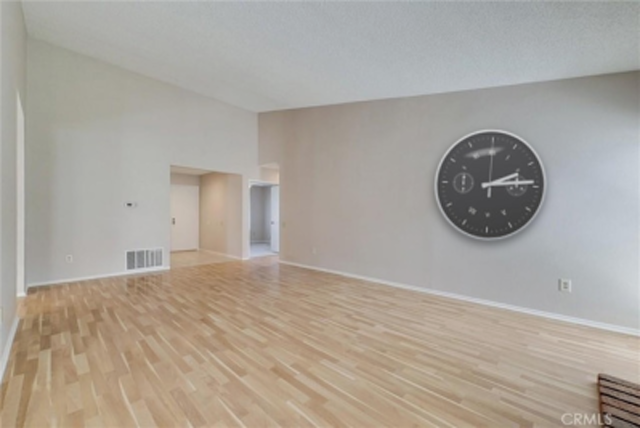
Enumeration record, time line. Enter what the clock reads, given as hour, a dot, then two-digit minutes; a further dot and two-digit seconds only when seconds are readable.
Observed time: 2.14
